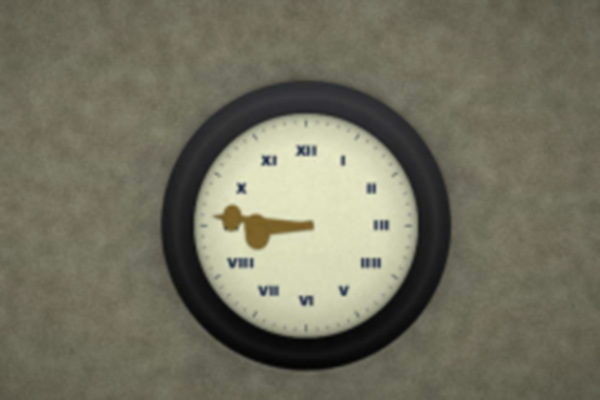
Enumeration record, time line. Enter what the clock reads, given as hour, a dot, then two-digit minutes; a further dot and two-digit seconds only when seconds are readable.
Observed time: 8.46
